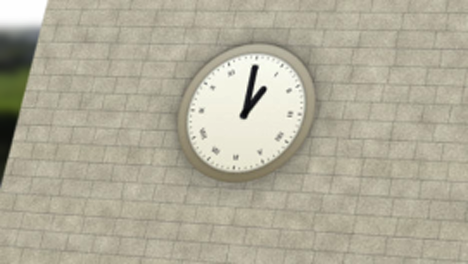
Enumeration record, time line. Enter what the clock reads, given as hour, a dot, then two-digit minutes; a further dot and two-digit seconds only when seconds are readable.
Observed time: 1.00
